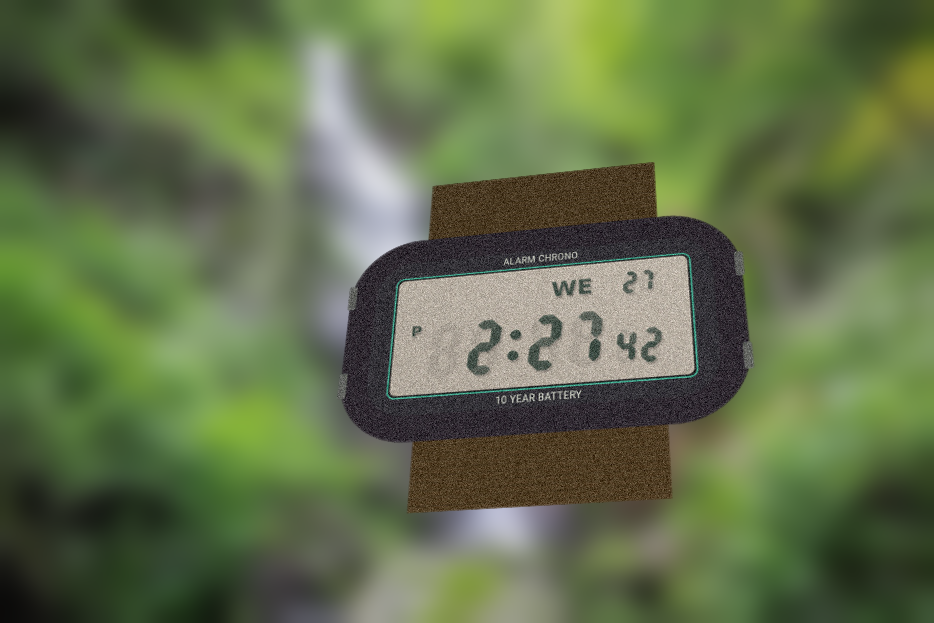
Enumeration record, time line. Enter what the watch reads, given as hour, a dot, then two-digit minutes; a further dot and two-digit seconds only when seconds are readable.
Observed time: 2.27.42
